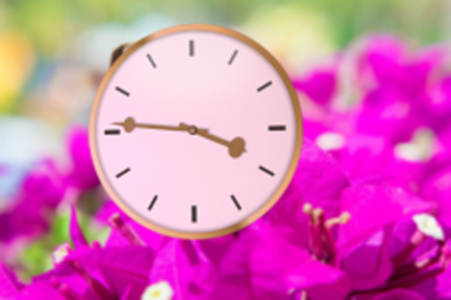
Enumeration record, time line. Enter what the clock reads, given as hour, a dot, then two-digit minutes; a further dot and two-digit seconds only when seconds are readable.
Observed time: 3.46
